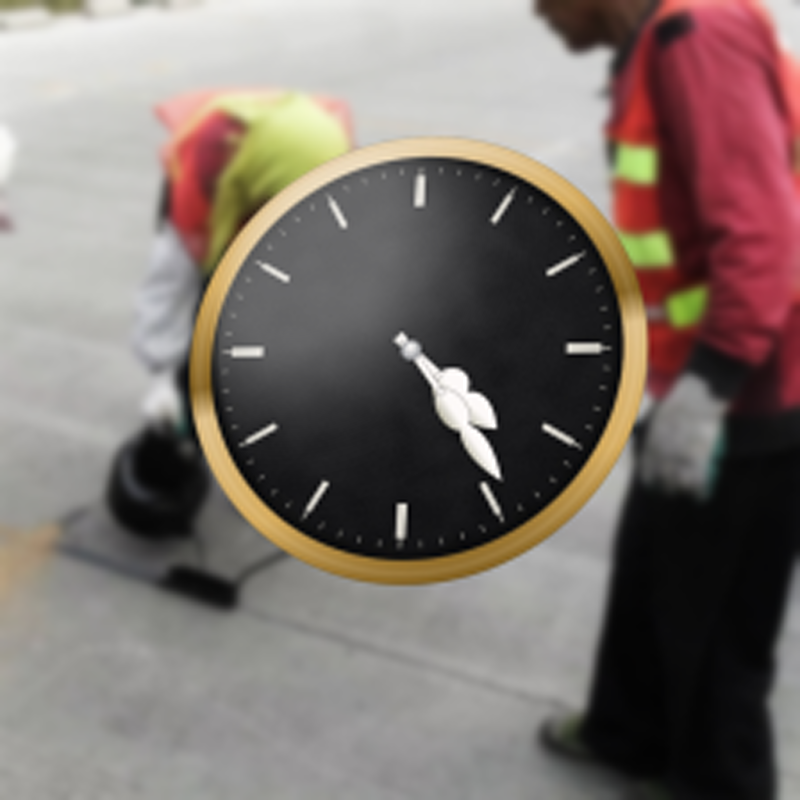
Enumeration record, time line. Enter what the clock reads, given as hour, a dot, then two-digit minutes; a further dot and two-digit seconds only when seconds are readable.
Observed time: 4.24
